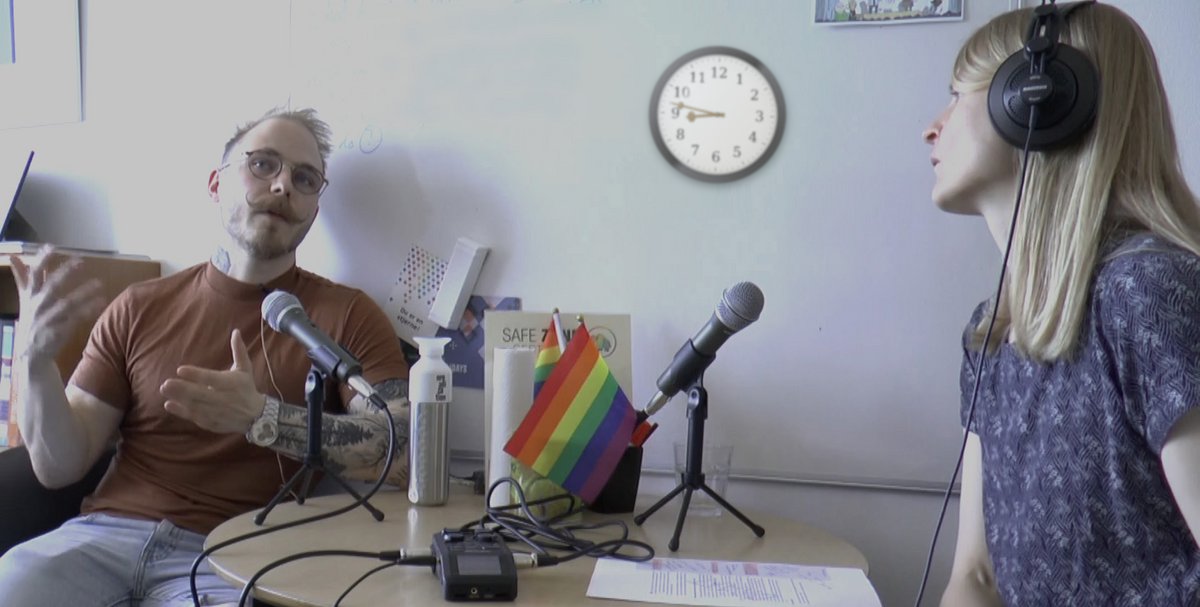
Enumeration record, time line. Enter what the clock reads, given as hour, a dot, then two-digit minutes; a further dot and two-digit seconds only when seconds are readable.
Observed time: 8.47
